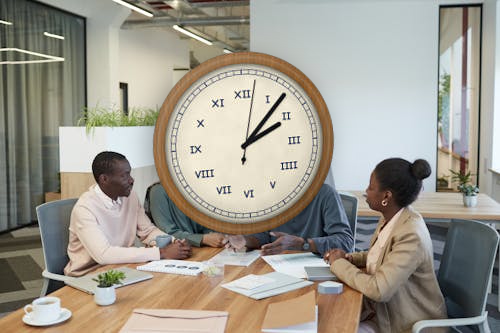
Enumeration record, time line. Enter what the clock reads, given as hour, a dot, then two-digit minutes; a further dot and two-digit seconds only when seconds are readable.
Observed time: 2.07.02
